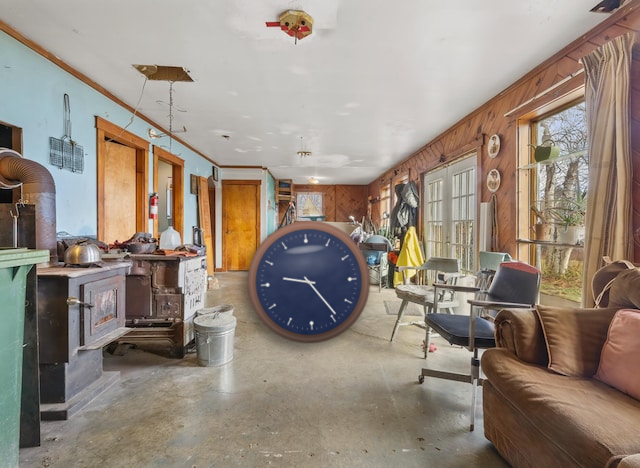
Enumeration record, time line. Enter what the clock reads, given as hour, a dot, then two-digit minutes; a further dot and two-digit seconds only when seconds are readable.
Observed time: 9.24
